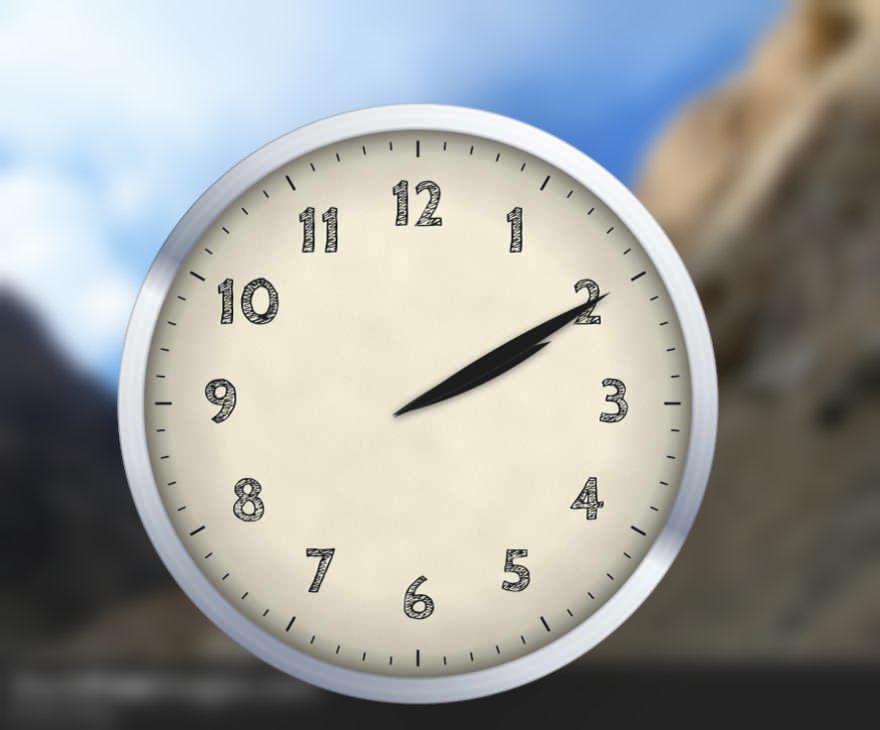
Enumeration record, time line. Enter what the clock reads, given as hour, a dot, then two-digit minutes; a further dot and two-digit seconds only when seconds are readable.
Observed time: 2.10
